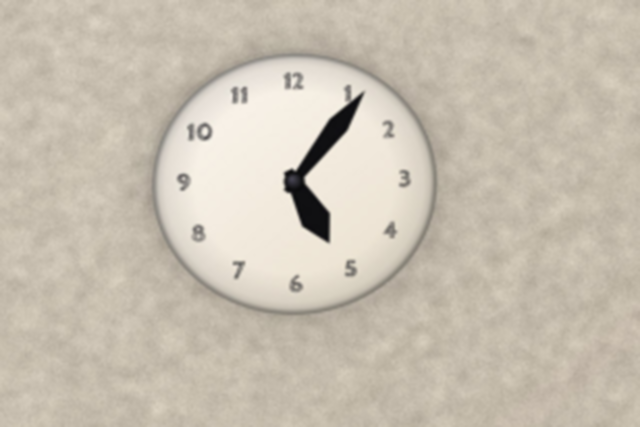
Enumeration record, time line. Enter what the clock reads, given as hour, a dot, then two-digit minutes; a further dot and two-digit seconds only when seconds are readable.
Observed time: 5.06
